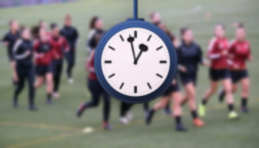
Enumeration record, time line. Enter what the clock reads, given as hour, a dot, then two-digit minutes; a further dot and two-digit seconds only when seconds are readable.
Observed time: 12.58
